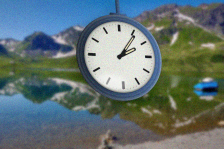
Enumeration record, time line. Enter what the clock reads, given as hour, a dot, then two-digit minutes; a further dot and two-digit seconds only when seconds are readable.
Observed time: 2.06
